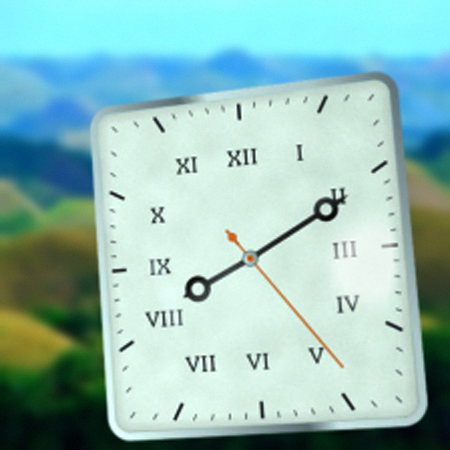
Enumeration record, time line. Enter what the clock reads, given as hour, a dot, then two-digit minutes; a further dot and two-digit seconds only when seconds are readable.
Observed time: 8.10.24
